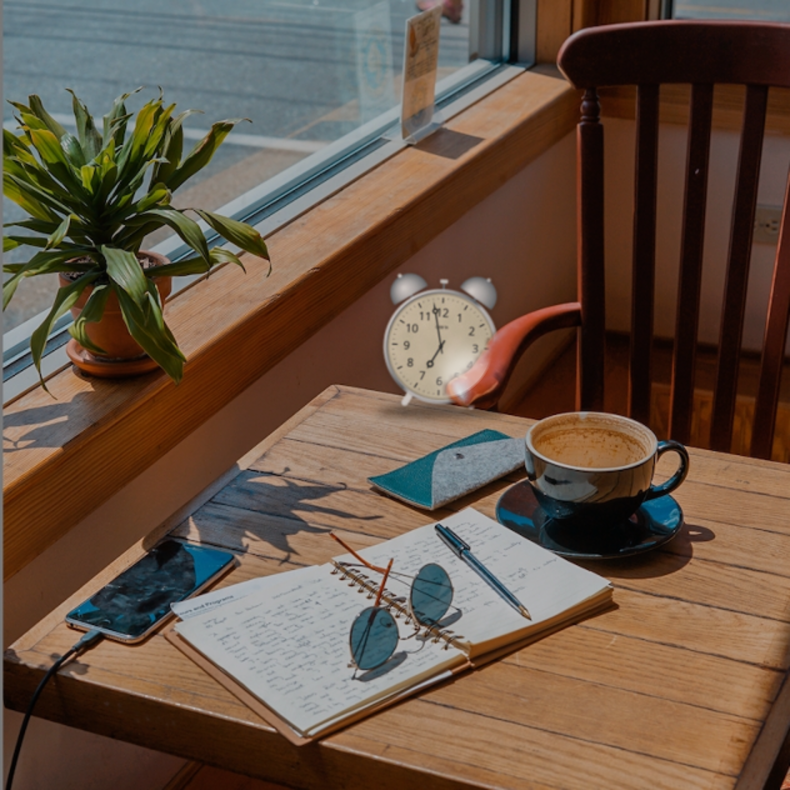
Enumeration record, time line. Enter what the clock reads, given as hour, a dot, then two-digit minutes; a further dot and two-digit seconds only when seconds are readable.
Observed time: 6.58
